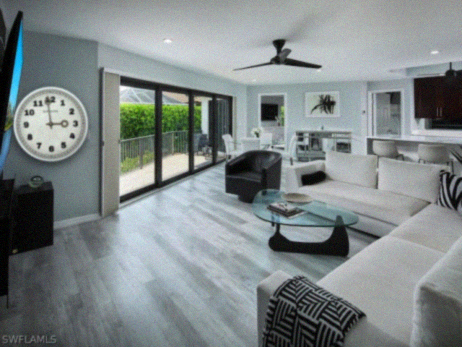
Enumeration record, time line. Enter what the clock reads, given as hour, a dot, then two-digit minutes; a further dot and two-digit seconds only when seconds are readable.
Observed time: 2.59
